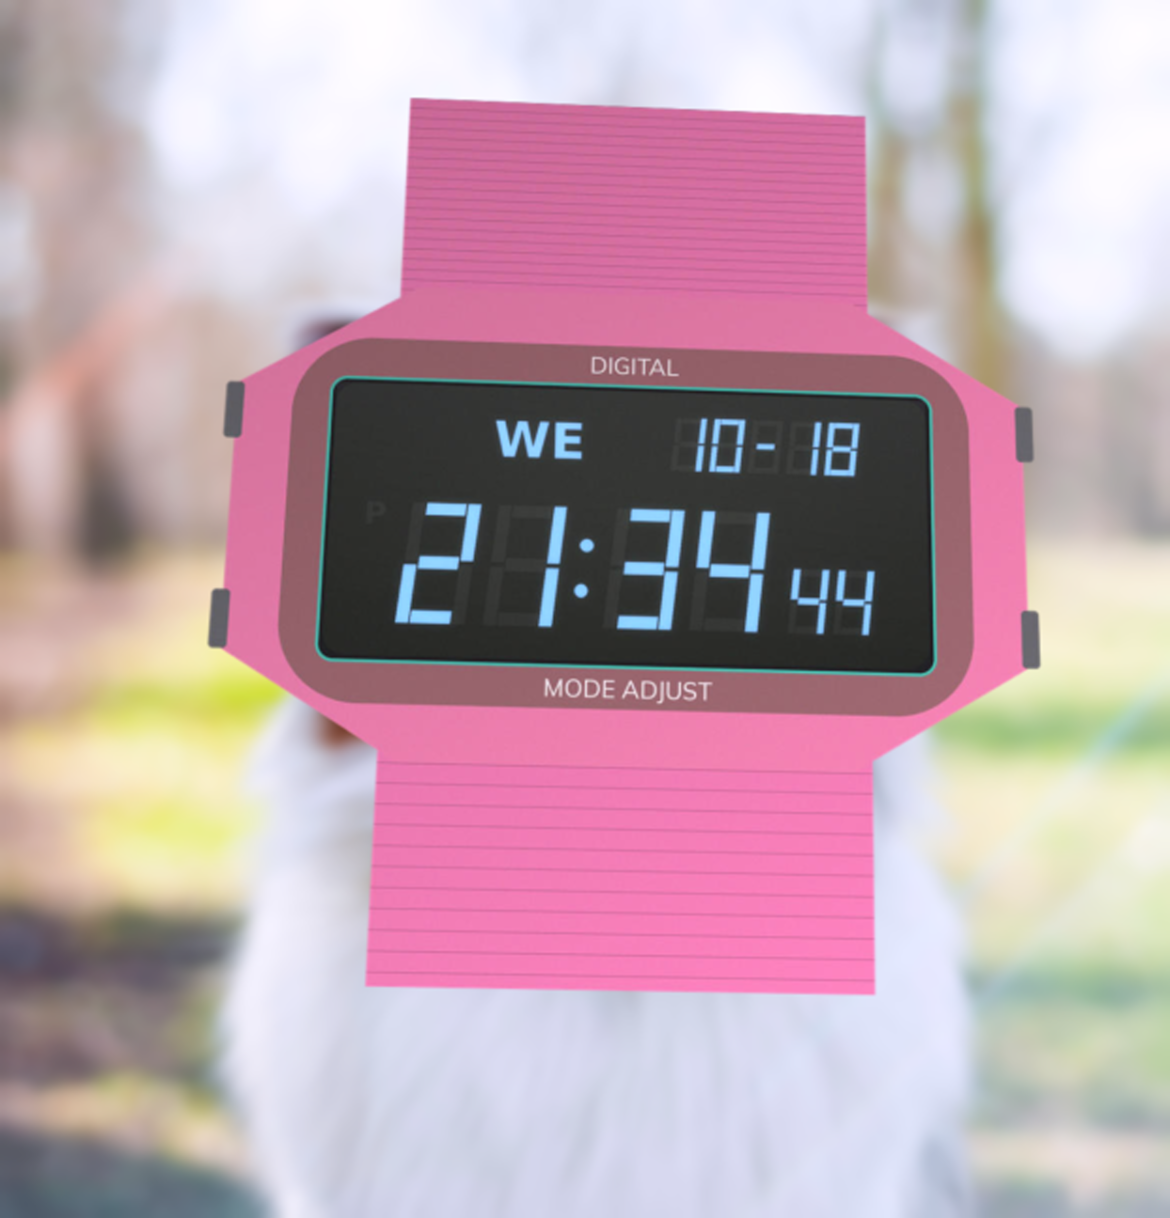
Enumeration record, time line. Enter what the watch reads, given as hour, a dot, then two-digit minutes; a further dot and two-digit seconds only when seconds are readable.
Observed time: 21.34.44
